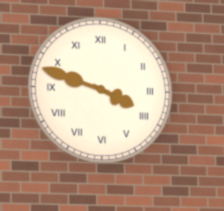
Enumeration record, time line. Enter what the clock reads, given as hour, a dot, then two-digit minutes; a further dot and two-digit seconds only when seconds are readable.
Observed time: 3.48
